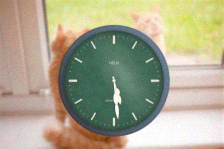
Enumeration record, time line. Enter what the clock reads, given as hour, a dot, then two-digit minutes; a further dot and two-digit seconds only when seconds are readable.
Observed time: 5.29
